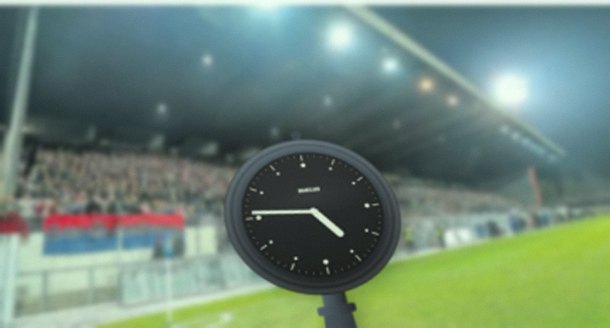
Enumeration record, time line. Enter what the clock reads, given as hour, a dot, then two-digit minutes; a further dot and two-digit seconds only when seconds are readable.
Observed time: 4.46
